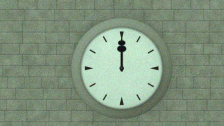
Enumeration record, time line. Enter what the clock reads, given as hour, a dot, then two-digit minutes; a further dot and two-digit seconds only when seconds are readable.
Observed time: 12.00
